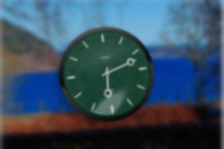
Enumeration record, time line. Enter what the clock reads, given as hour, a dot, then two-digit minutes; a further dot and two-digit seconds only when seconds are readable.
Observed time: 6.12
